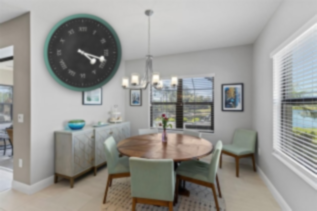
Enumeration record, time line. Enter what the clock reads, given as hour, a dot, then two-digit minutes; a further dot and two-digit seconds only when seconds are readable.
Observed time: 4.18
